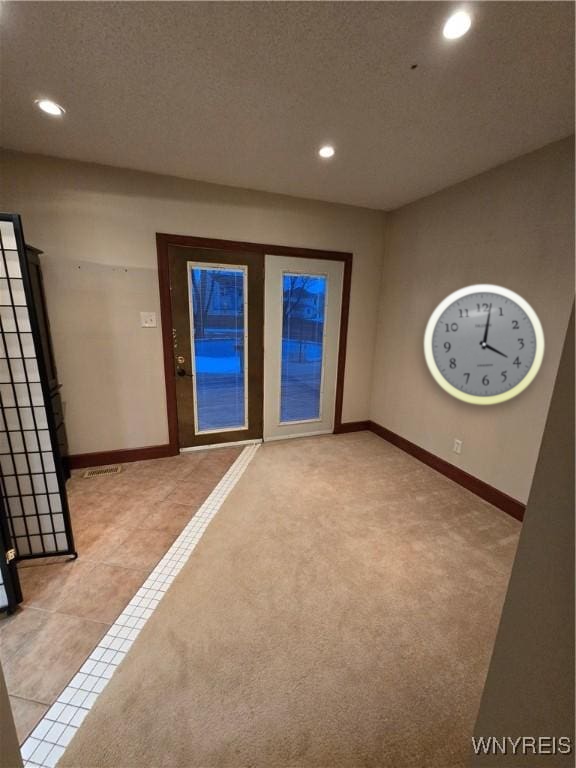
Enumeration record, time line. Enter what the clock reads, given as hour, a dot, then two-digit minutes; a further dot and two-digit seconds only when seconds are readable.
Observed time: 4.02
